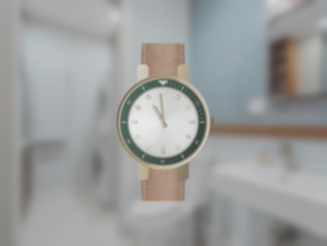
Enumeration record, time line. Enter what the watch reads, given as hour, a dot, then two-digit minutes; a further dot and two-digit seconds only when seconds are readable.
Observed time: 10.59
